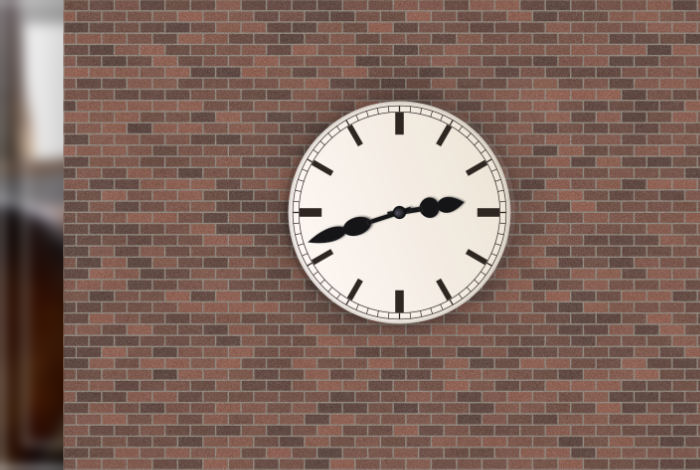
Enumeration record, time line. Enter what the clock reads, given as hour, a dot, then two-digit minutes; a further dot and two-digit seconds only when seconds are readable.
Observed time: 2.42
